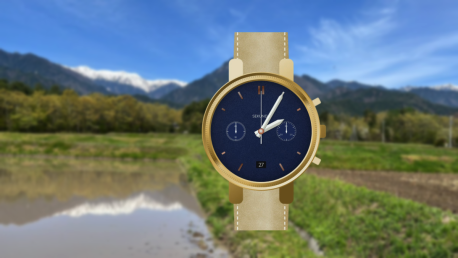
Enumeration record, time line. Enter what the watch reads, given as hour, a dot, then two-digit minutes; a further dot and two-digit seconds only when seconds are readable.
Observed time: 2.05
